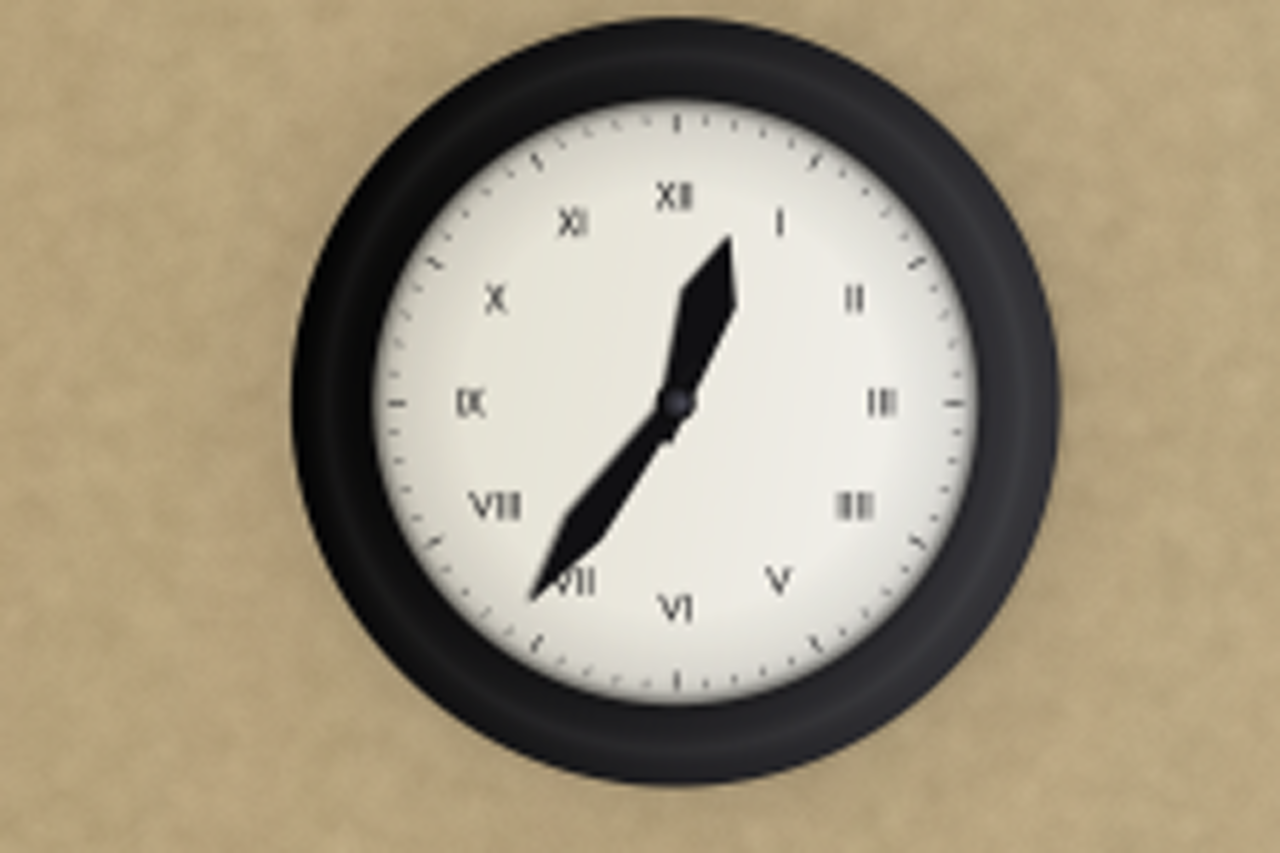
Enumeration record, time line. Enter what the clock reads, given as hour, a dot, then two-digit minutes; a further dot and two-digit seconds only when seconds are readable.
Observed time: 12.36
